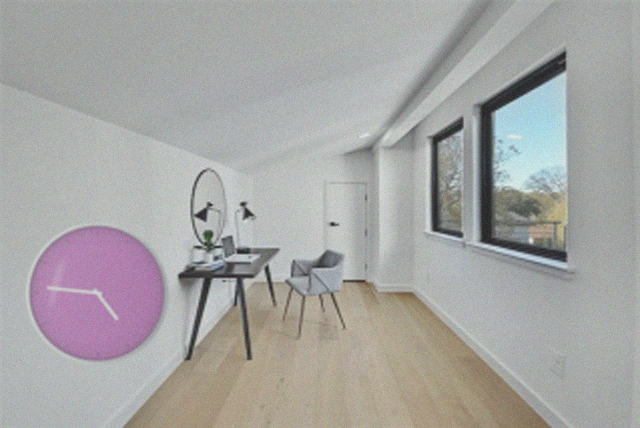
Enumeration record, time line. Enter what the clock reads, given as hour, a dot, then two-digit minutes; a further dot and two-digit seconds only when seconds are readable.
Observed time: 4.46
